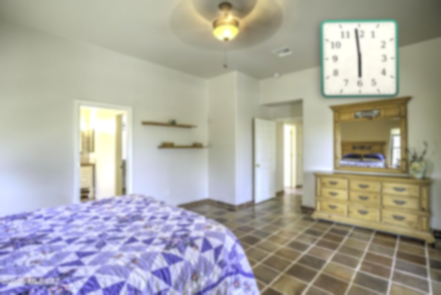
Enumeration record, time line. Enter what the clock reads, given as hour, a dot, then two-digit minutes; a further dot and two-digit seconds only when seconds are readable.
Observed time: 5.59
